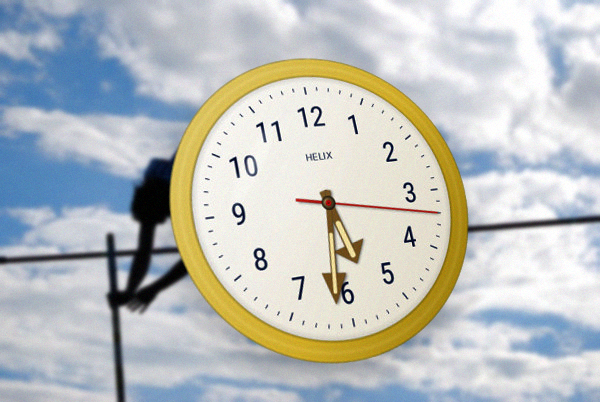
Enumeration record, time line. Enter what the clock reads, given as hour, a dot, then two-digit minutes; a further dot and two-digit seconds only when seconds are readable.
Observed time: 5.31.17
